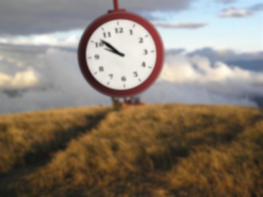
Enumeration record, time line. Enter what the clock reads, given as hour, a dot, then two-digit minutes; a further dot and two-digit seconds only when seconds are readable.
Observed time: 9.52
